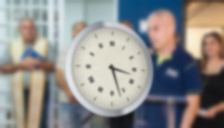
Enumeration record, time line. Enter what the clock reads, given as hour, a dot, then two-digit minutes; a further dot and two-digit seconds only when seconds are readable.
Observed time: 3.27
